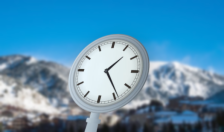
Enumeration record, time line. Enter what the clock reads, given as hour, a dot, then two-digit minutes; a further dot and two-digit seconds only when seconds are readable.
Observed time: 1.24
